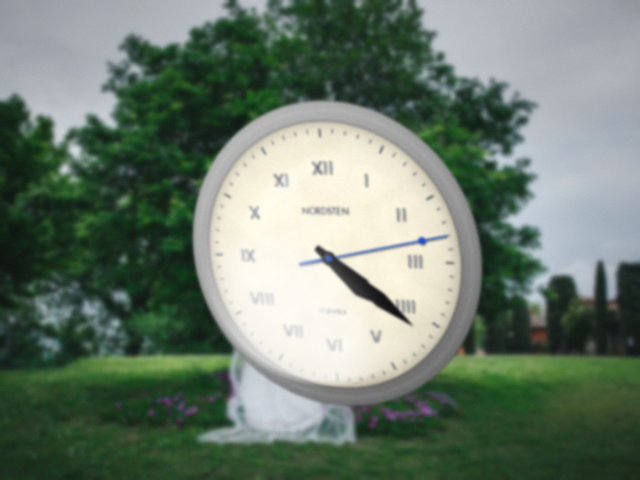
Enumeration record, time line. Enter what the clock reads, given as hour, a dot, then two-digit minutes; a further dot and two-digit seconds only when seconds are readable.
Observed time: 4.21.13
